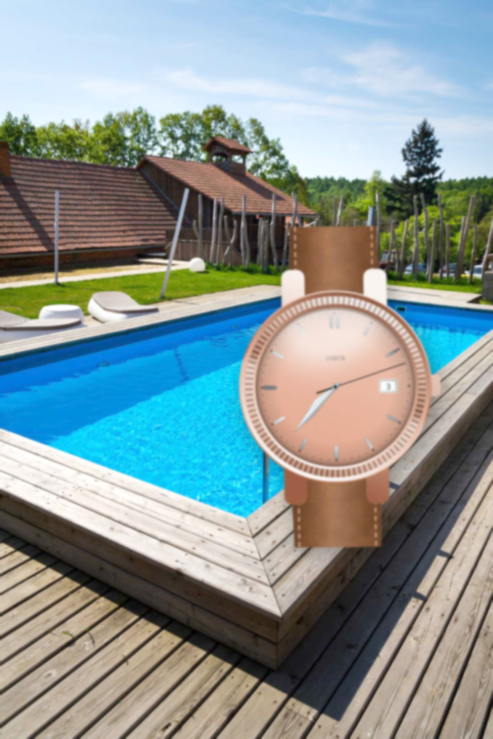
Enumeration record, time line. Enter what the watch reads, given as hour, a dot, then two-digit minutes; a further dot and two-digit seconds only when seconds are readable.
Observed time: 7.37.12
